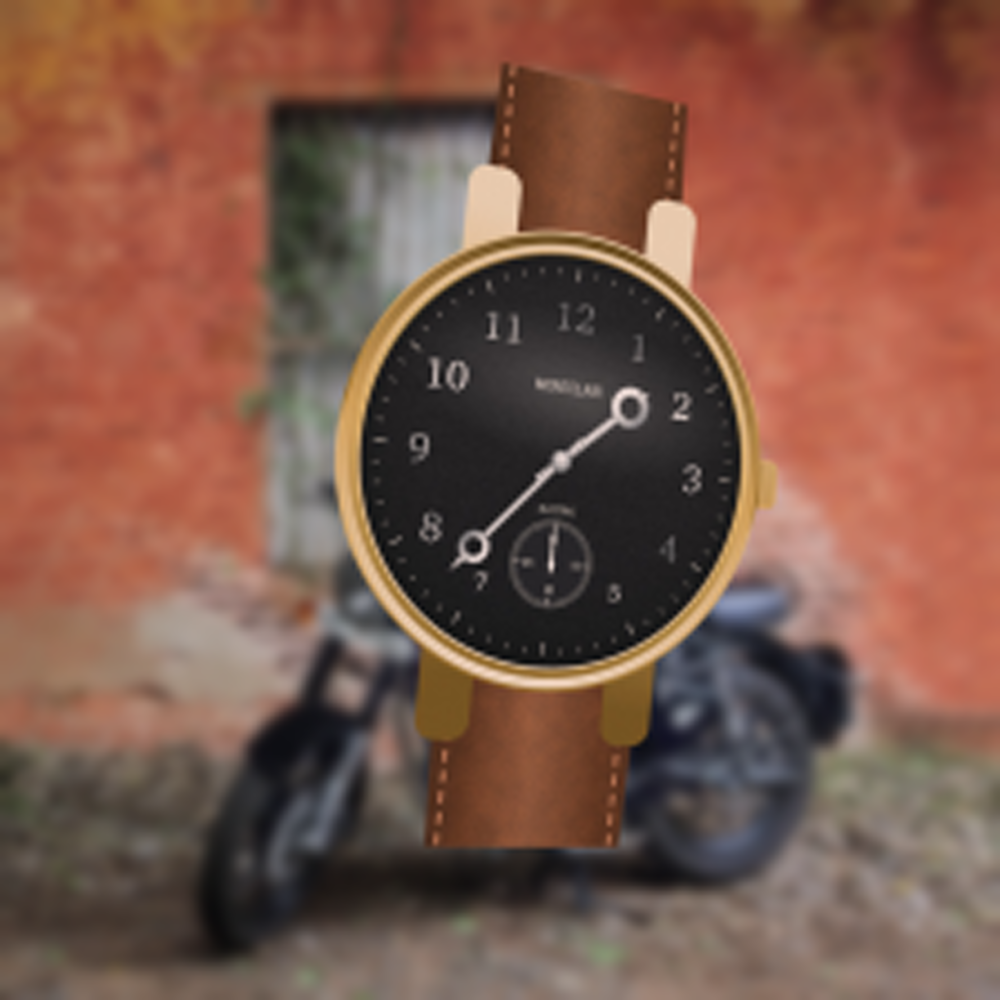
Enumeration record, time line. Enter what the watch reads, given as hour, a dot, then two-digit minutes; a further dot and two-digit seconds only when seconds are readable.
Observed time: 1.37
